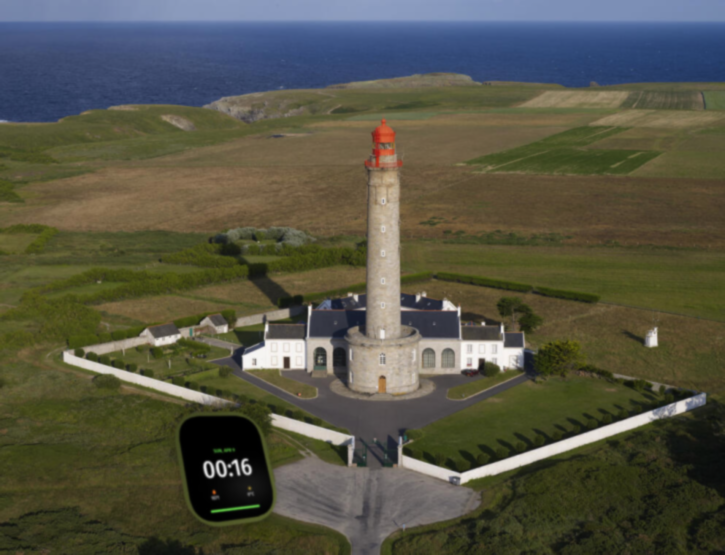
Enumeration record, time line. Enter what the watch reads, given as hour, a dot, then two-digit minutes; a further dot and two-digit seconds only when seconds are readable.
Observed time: 0.16
